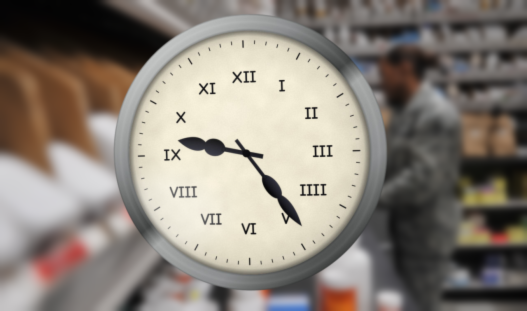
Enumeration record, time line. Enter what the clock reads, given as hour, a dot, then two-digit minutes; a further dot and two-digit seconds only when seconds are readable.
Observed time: 9.24
